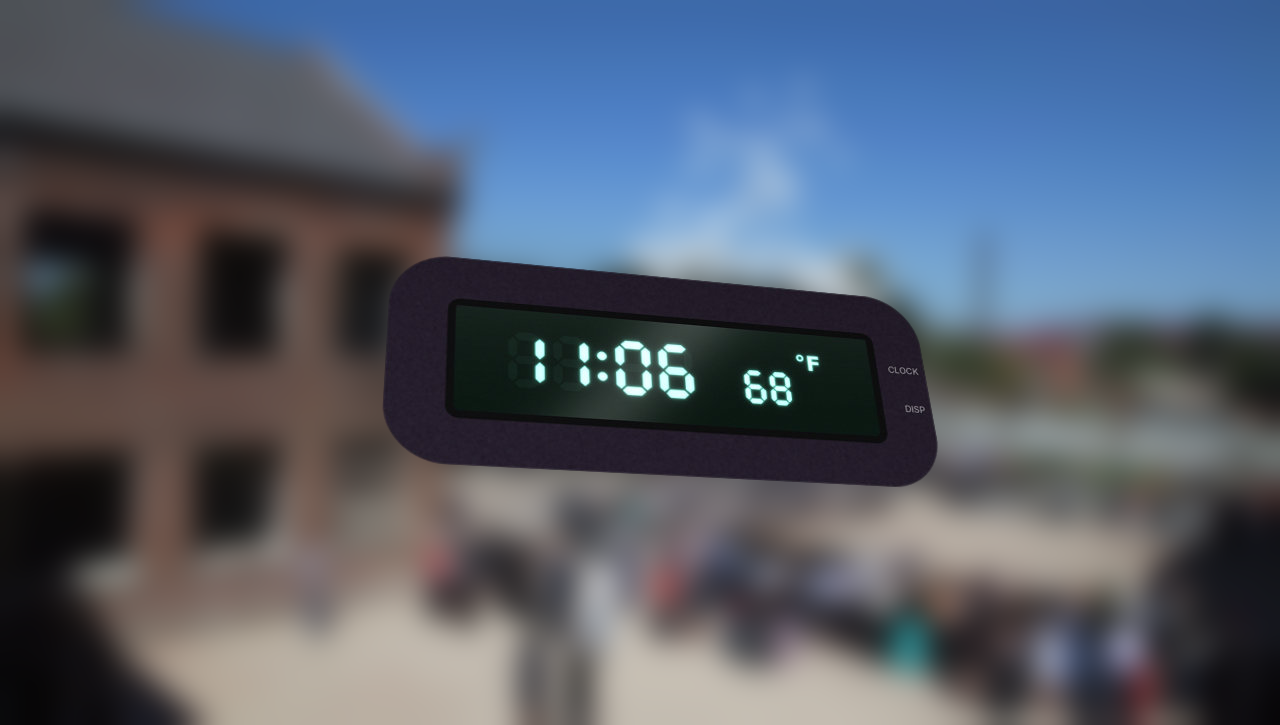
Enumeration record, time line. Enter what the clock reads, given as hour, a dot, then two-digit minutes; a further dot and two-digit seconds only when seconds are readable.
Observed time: 11.06
